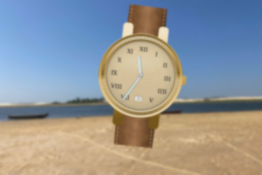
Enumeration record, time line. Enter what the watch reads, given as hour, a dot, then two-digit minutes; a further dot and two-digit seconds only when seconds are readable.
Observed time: 11.35
